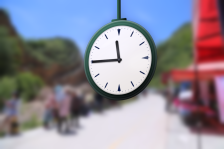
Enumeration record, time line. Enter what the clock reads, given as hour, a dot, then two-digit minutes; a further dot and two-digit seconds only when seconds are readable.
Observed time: 11.45
